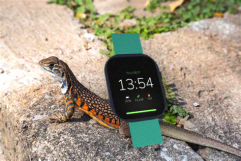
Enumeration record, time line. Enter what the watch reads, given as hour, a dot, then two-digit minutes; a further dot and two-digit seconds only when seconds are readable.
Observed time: 13.54
